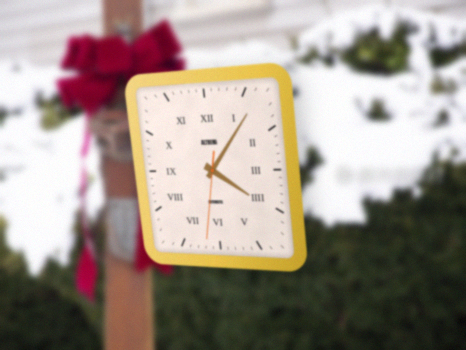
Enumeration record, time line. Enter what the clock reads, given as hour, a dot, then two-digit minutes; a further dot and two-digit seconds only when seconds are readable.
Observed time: 4.06.32
